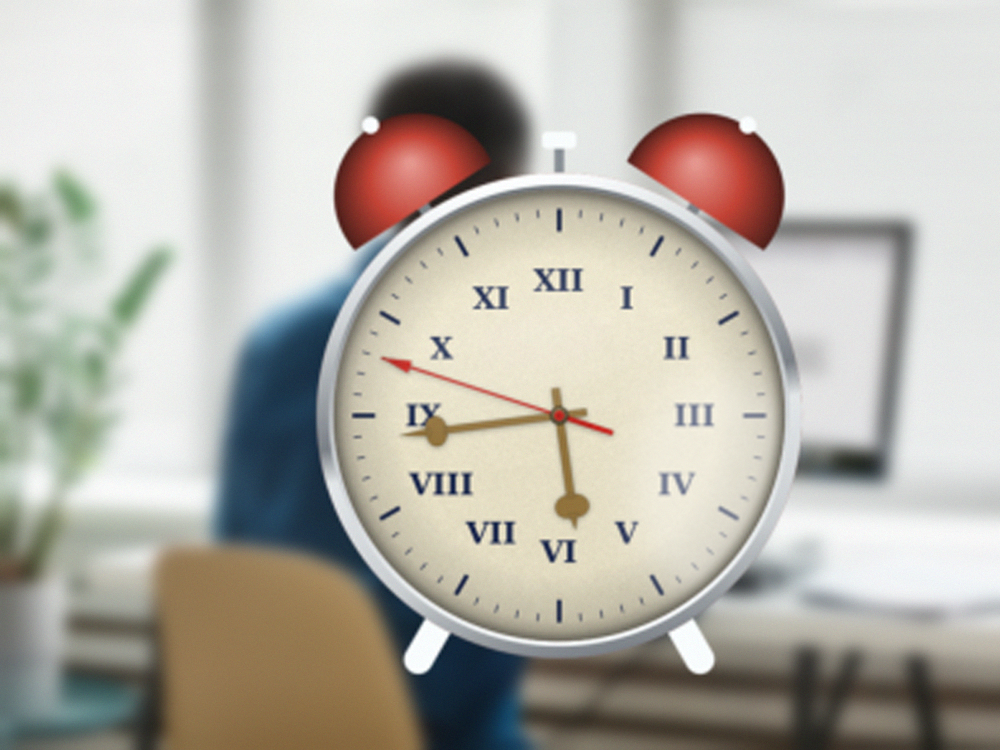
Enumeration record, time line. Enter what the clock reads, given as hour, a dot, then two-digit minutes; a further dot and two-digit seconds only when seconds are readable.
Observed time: 5.43.48
